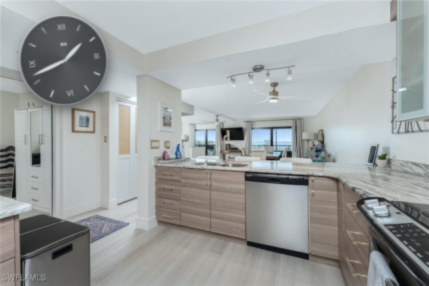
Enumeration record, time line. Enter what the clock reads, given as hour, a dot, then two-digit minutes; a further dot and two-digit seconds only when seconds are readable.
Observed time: 1.42
